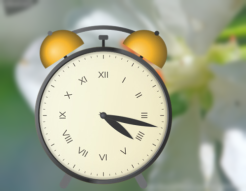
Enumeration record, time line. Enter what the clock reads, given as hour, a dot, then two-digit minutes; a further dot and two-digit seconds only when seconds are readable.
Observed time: 4.17
